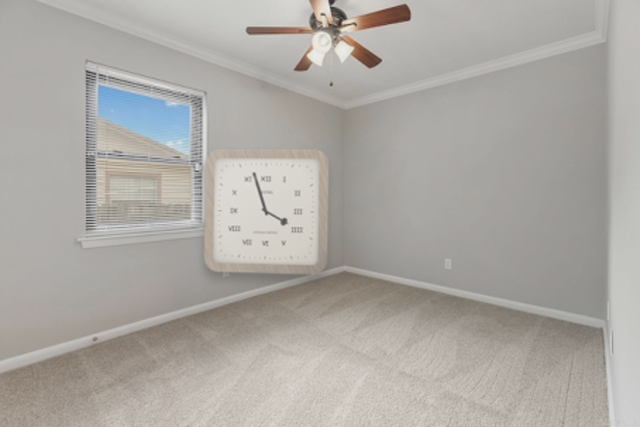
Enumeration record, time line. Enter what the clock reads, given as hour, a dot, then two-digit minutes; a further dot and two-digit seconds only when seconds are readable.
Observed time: 3.57
